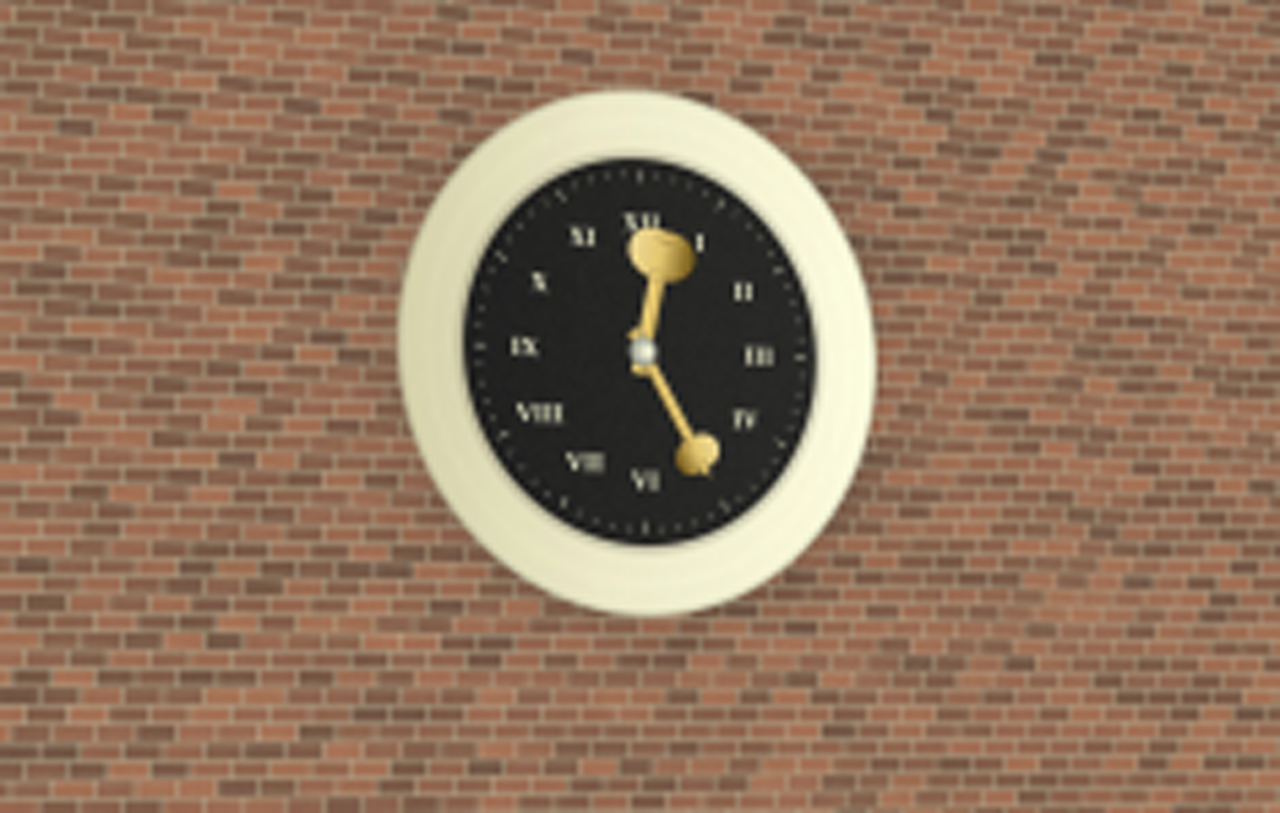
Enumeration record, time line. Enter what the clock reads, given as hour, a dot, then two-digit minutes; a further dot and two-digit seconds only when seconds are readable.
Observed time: 12.25
